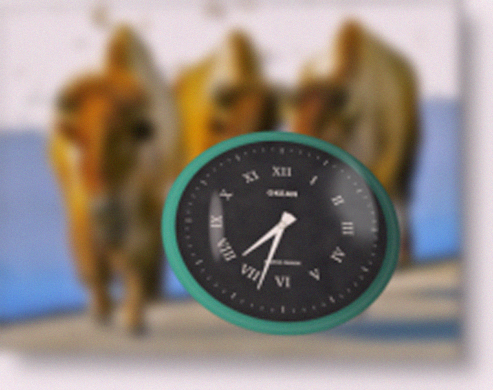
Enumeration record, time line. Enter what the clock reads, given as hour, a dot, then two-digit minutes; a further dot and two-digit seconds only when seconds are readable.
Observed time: 7.33
